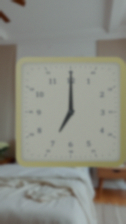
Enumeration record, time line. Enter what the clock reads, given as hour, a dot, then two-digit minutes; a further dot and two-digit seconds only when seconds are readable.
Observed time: 7.00
